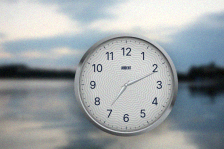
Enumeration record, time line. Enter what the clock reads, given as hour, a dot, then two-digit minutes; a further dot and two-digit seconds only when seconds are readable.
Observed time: 7.11
